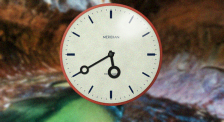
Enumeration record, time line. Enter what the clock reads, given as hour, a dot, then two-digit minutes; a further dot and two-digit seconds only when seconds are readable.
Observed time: 5.40
